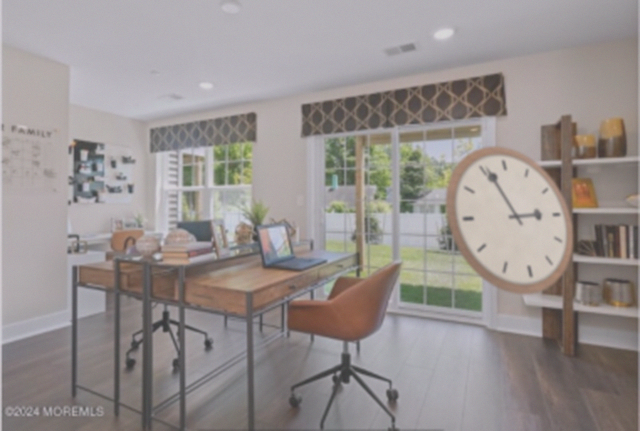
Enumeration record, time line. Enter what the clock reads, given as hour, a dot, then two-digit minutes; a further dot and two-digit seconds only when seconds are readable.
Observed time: 2.56
